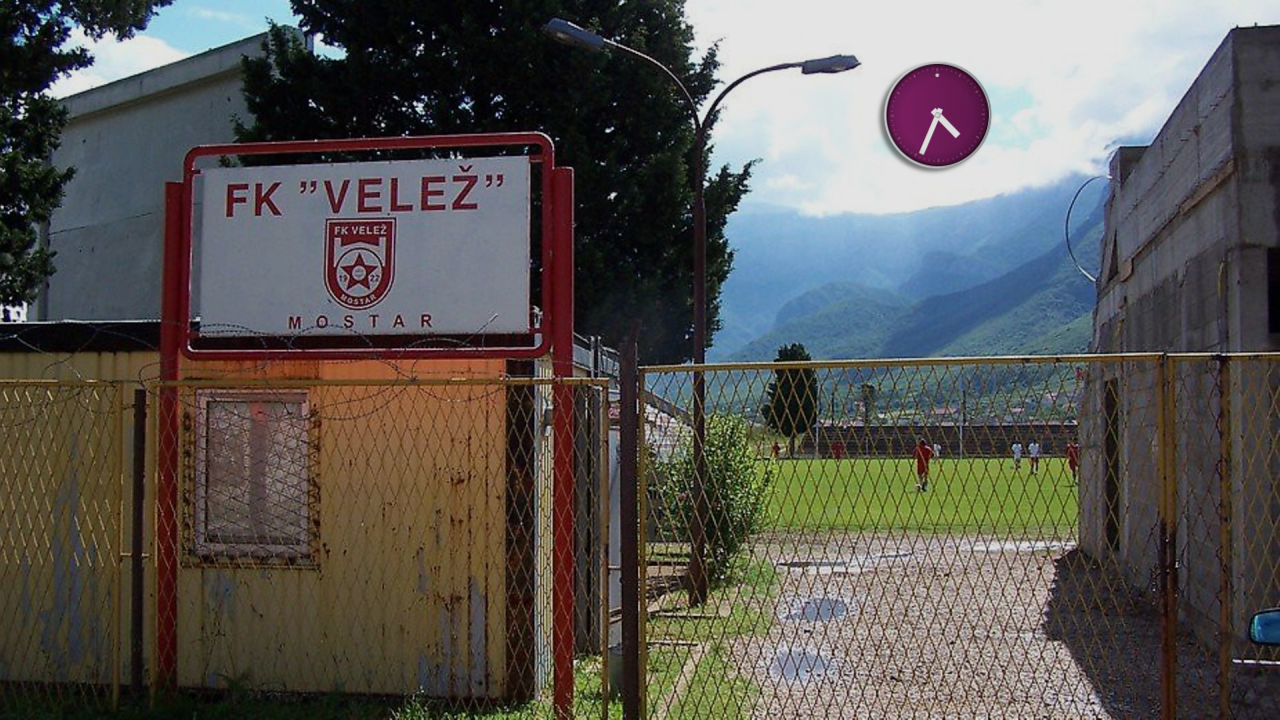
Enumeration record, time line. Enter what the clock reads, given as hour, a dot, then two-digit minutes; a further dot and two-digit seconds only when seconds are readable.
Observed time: 4.34
